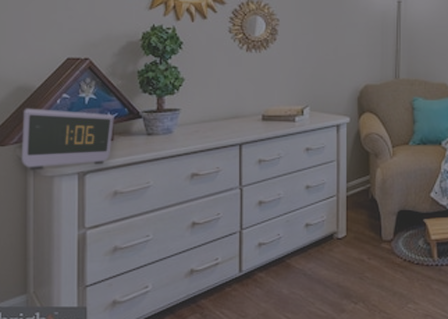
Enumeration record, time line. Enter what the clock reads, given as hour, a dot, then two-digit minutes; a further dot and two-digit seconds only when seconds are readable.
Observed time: 1.06
